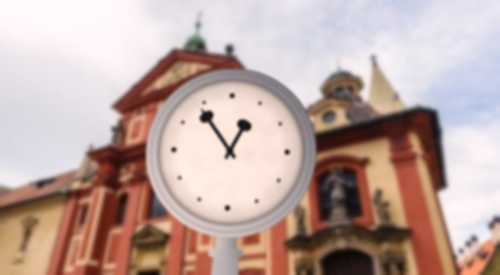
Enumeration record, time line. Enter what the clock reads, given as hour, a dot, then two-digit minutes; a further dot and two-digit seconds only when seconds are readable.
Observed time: 12.54
